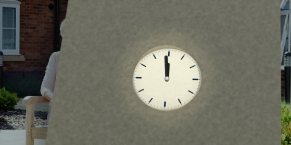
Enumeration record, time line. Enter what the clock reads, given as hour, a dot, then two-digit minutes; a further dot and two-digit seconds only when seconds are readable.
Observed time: 11.59
